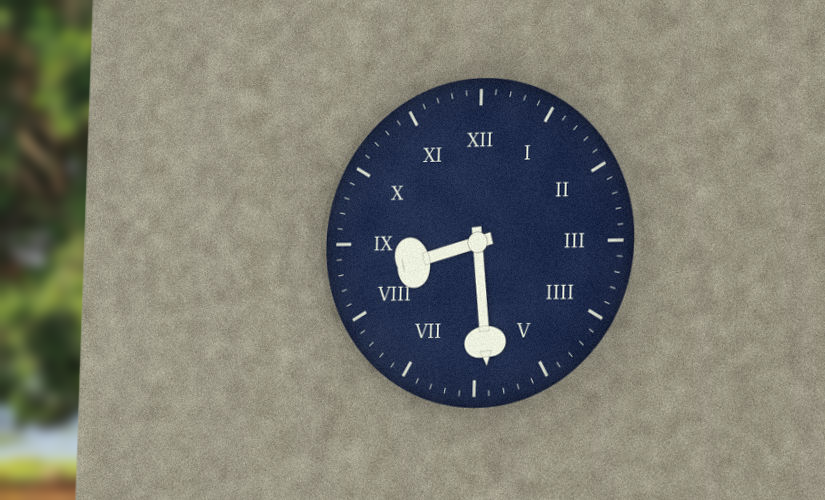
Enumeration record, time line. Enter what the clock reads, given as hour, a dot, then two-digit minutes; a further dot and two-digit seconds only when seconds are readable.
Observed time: 8.29
